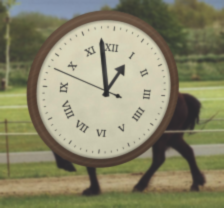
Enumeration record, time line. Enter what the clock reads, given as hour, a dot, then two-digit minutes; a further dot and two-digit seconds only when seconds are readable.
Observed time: 12.57.48
